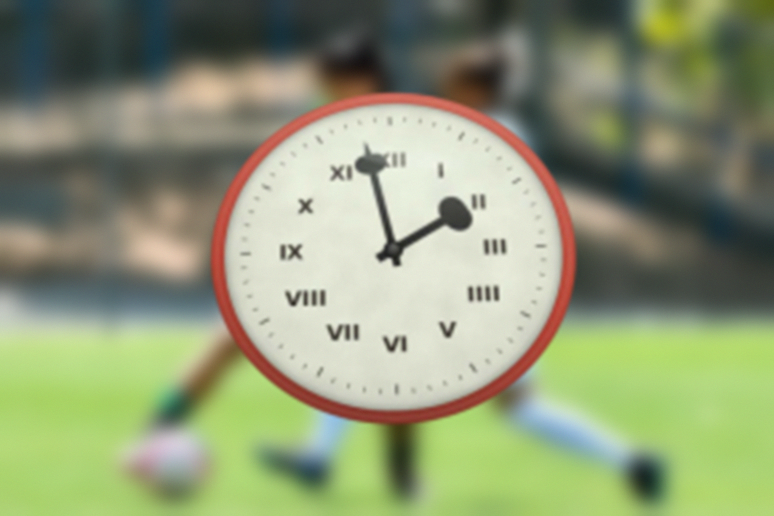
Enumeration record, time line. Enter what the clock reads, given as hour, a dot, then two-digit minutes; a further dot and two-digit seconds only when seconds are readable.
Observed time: 1.58
